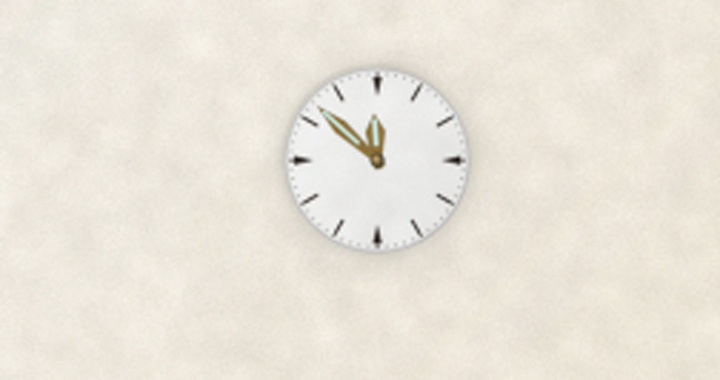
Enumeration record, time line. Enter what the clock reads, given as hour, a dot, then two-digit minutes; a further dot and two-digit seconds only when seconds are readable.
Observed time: 11.52
